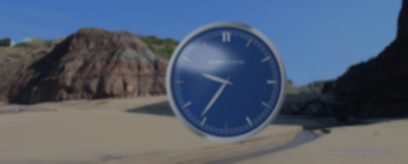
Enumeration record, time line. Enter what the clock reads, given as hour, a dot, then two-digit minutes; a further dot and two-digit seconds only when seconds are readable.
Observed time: 9.36
